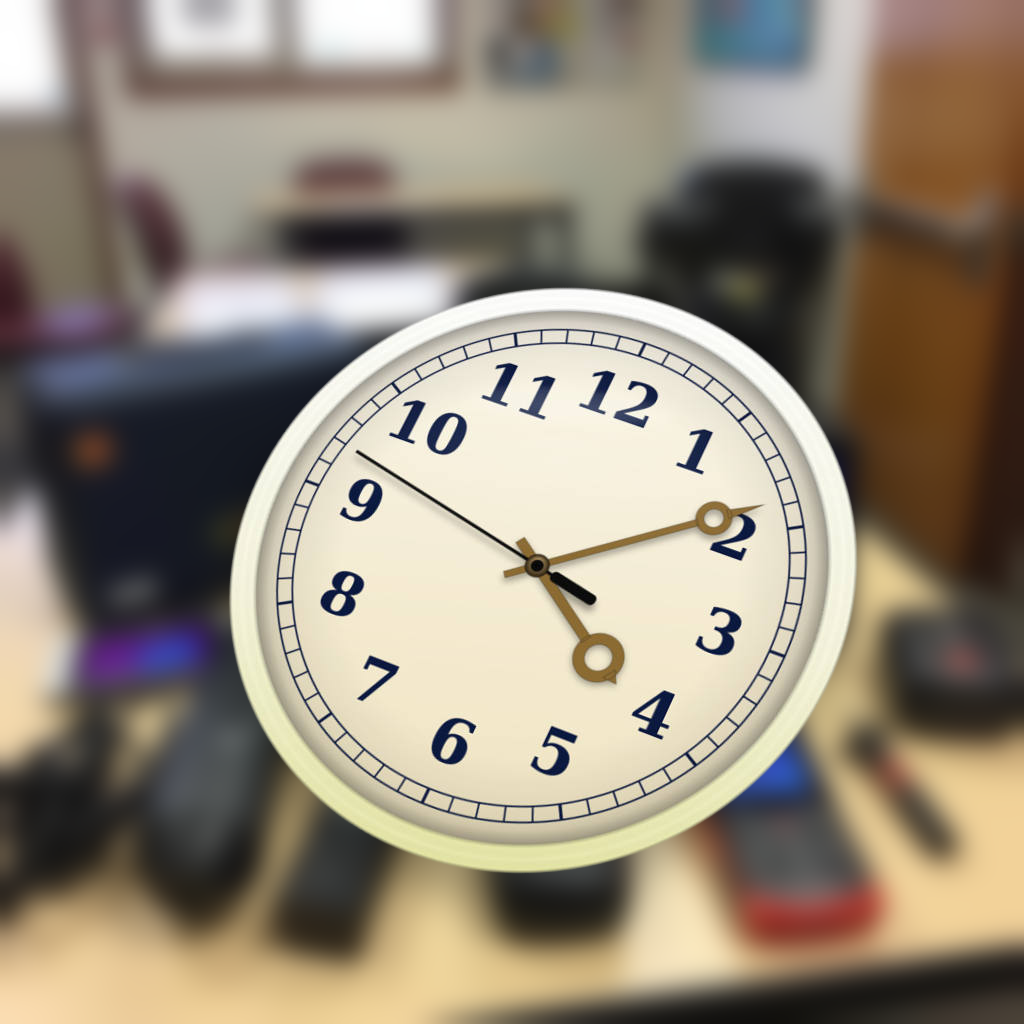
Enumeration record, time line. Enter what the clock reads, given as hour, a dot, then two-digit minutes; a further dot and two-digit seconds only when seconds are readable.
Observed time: 4.08.47
